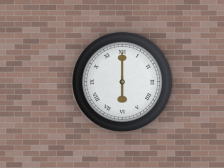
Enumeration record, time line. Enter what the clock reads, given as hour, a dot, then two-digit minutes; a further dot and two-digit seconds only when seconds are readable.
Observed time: 6.00
